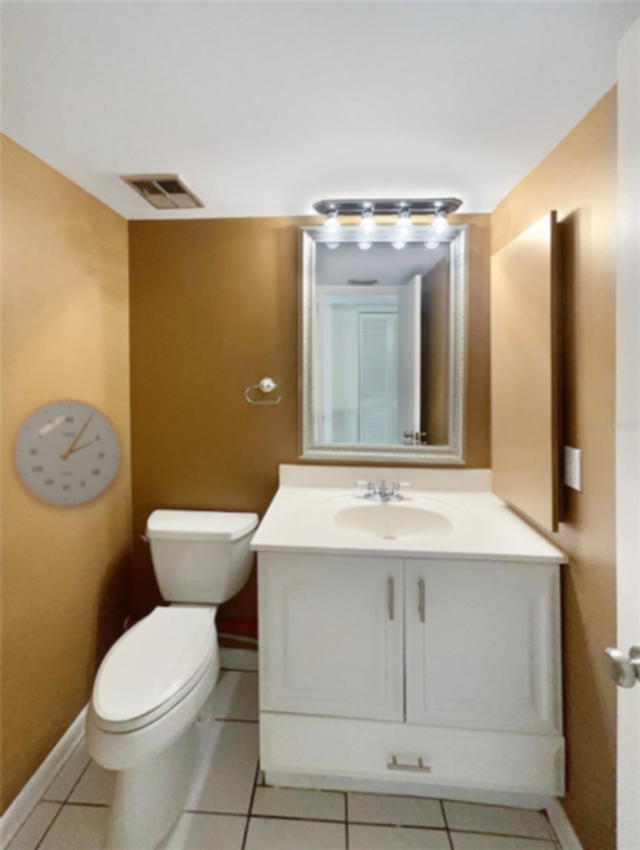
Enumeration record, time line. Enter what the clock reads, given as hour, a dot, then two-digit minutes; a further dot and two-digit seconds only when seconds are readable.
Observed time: 2.05
